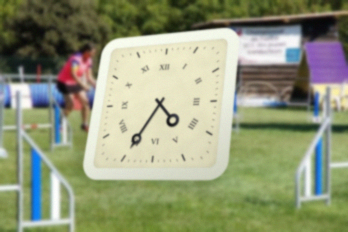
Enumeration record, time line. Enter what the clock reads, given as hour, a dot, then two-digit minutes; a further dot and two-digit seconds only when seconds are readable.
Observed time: 4.35
